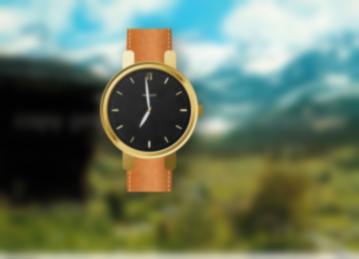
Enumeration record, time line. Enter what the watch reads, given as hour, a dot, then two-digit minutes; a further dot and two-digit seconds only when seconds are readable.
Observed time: 6.59
